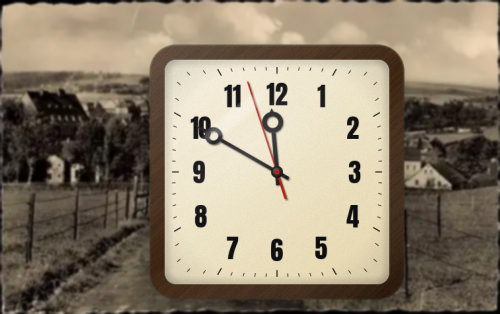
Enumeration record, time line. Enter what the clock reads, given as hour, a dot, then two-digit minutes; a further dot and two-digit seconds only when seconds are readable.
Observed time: 11.49.57
